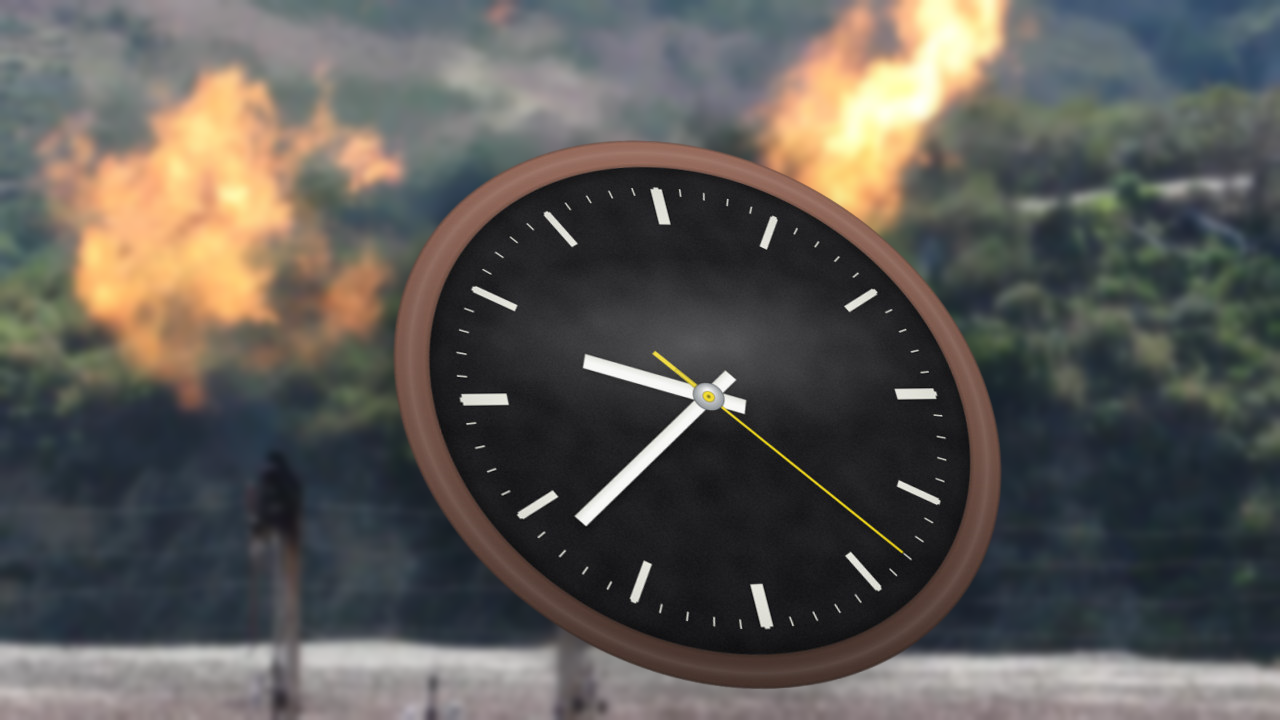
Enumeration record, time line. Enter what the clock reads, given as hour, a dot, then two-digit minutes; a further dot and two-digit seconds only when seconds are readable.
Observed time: 9.38.23
